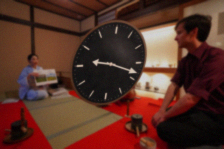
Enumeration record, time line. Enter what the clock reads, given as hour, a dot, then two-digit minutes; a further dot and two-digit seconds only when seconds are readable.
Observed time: 9.18
